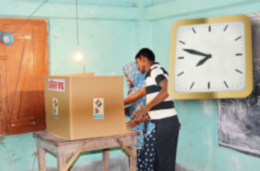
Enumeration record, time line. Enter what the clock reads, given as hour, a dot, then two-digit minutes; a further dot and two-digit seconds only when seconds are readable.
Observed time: 7.48
